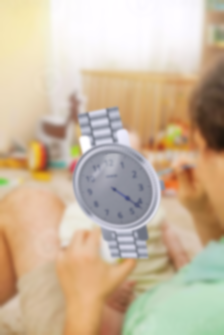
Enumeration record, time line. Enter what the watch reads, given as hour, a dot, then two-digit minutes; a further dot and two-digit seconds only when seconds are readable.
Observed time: 4.22
